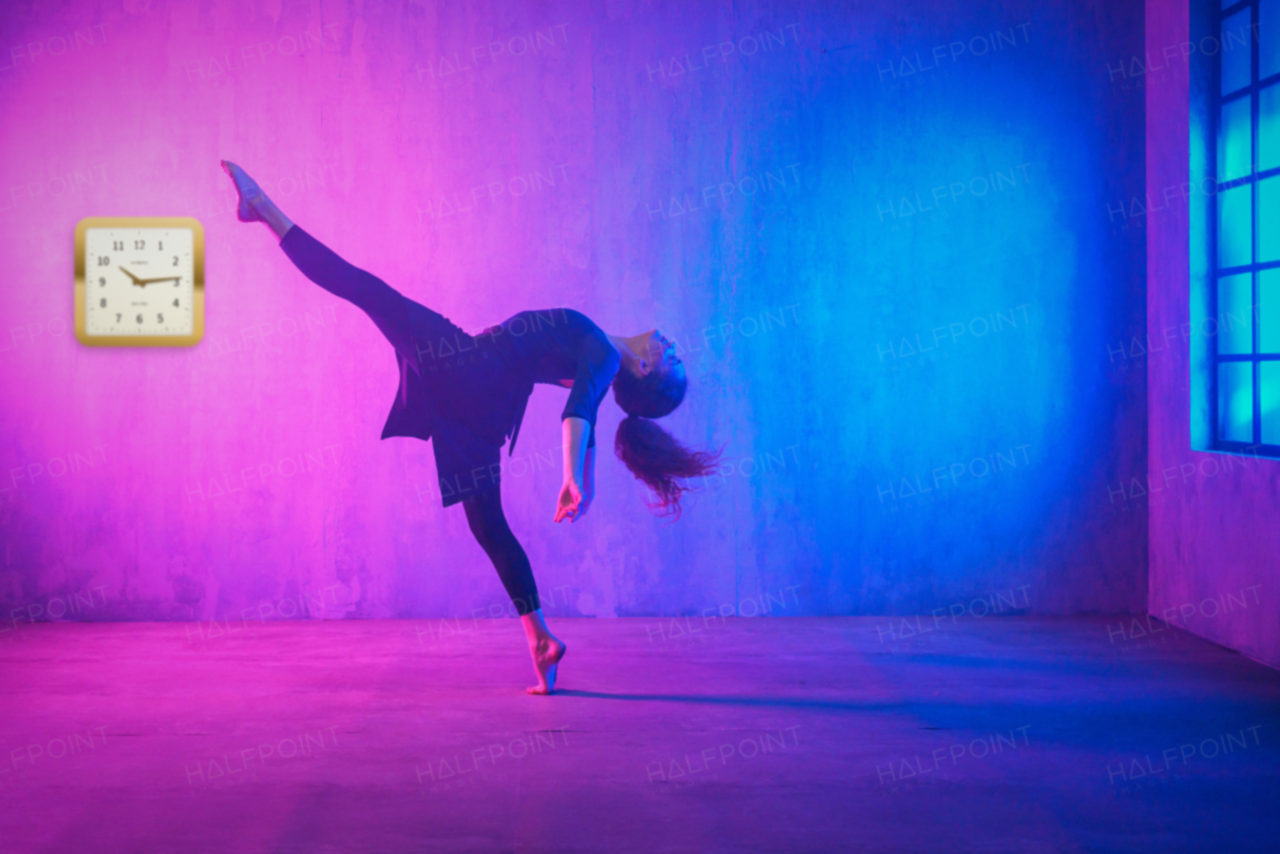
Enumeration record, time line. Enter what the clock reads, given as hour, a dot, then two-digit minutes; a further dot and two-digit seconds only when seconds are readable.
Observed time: 10.14
